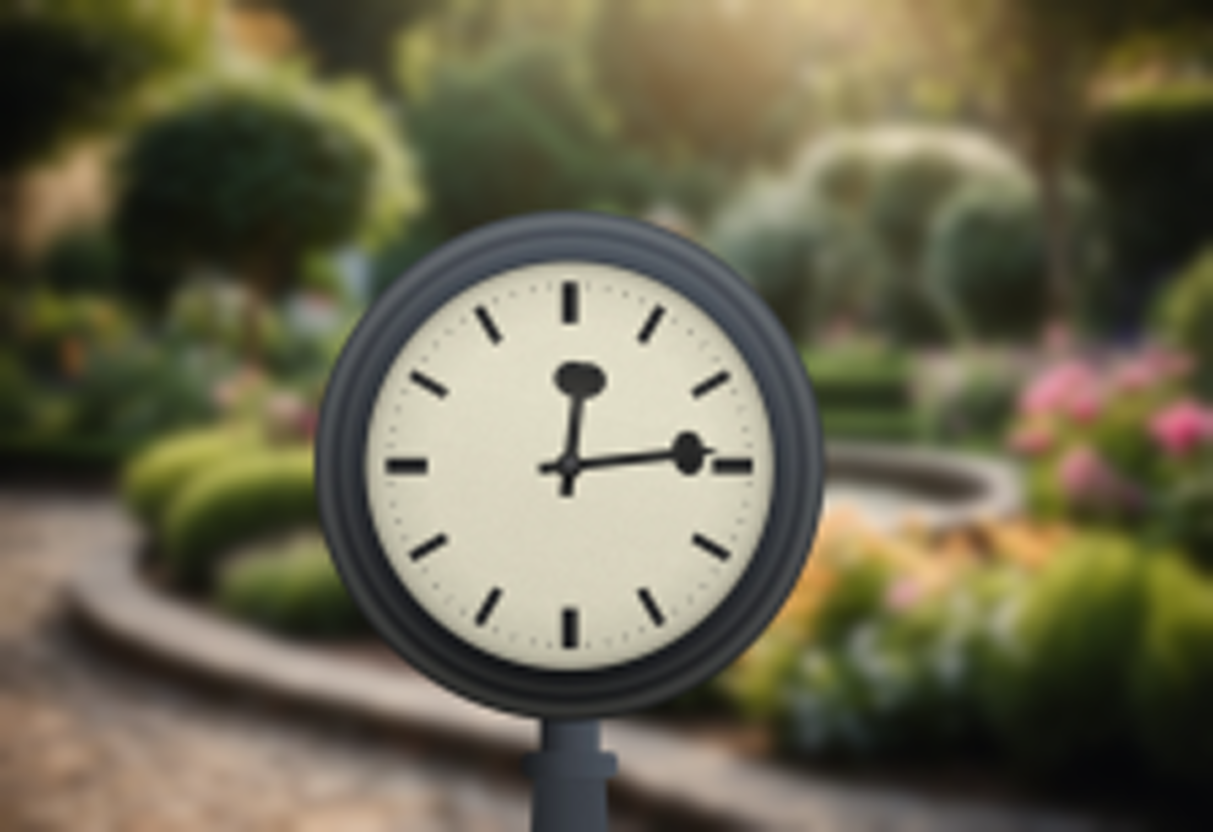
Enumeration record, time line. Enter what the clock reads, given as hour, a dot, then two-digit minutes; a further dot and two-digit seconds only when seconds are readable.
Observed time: 12.14
